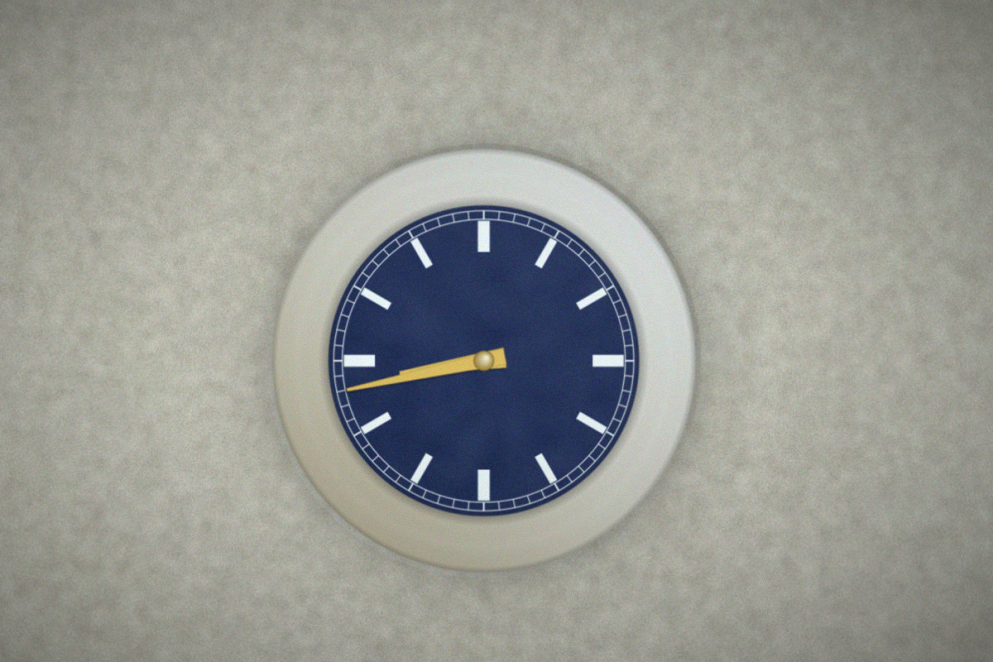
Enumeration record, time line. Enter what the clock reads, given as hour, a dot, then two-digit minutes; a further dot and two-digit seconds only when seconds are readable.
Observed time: 8.43
